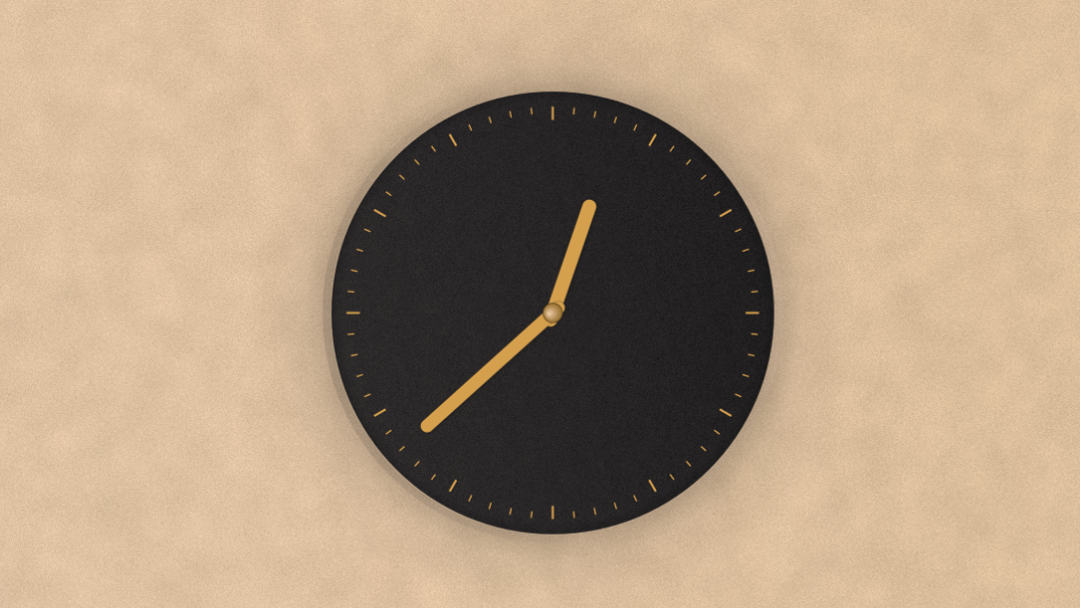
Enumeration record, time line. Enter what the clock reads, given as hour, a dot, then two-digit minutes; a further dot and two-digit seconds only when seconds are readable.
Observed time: 12.38
